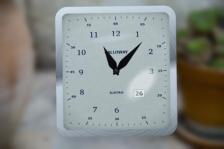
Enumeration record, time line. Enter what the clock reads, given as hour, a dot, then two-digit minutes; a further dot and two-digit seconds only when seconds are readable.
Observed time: 11.07
